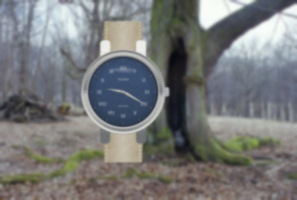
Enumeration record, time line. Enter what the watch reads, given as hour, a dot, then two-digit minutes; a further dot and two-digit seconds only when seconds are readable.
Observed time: 9.20
